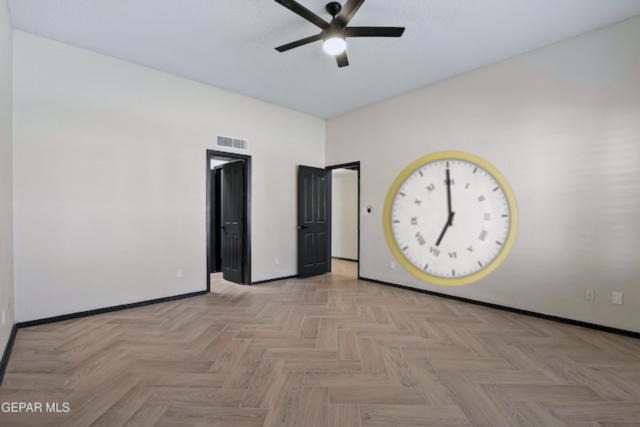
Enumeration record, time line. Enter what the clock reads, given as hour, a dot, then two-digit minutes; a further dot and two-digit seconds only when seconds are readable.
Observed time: 7.00
